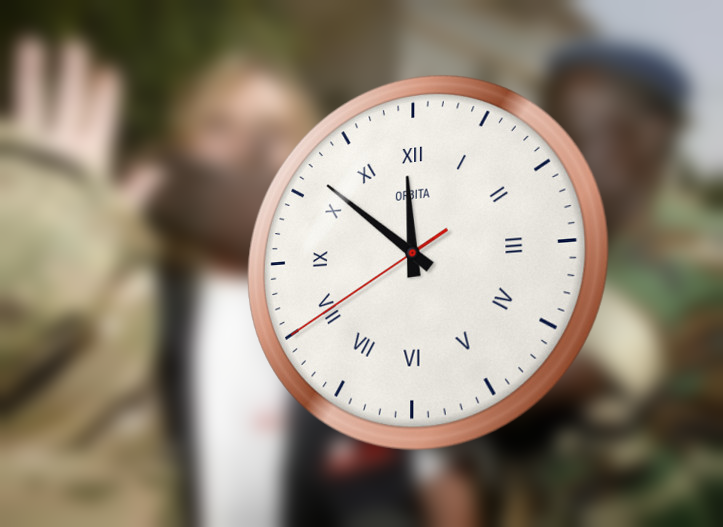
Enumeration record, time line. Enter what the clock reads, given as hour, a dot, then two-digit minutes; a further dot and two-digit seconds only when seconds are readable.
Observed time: 11.51.40
